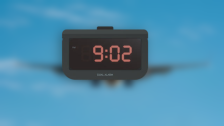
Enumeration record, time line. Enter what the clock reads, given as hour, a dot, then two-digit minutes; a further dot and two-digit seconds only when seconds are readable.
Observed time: 9.02
